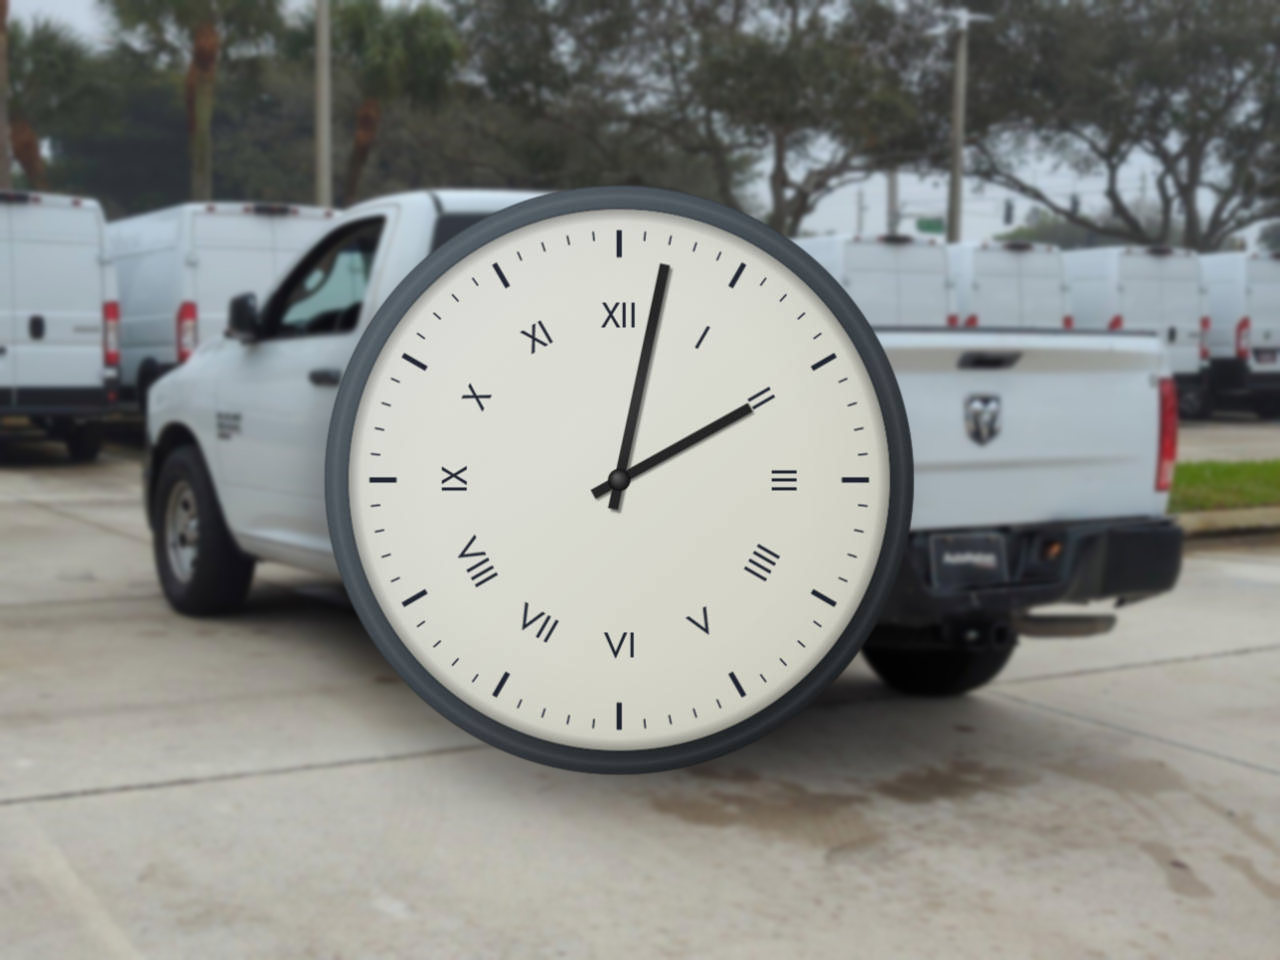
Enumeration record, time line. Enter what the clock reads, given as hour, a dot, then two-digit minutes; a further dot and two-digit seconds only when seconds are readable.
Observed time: 2.02
